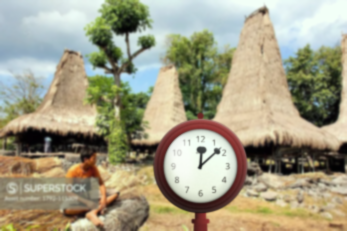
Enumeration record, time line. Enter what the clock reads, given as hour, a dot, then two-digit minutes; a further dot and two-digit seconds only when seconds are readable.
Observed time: 12.08
